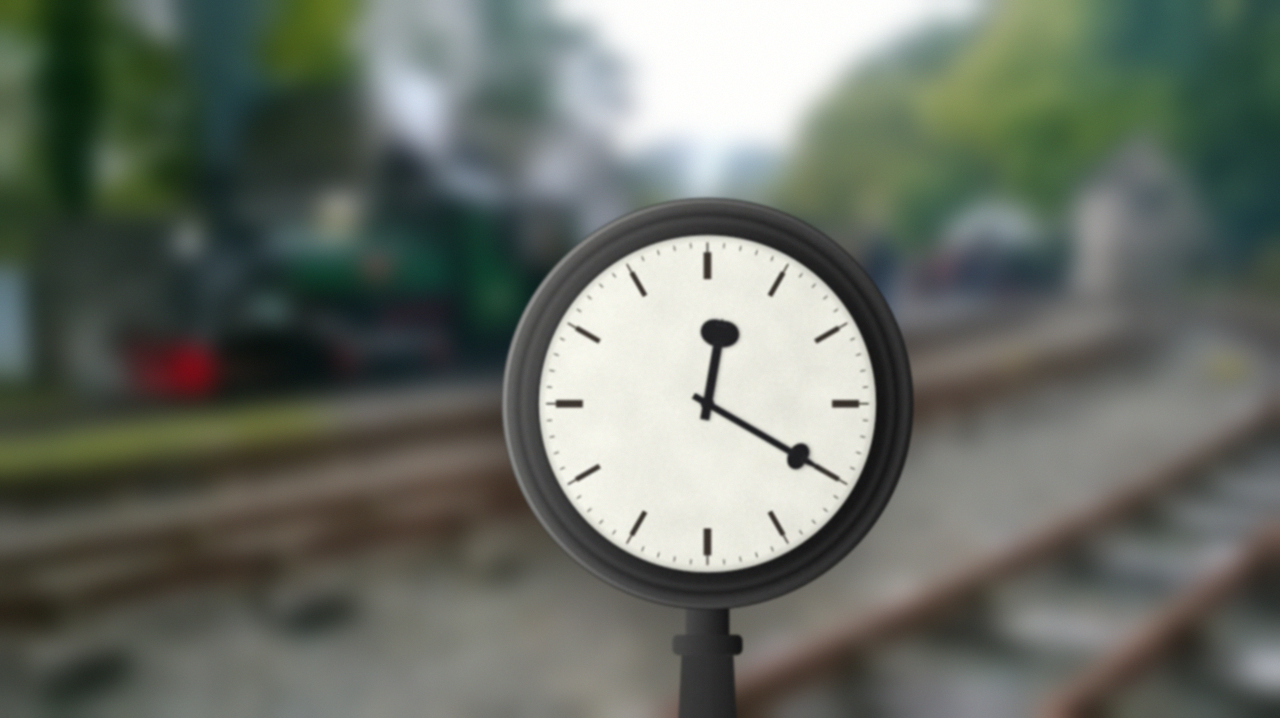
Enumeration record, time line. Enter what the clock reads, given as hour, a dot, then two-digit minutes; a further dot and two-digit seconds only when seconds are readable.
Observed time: 12.20
